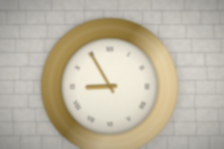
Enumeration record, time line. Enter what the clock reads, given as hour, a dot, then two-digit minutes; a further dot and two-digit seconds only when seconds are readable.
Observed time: 8.55
